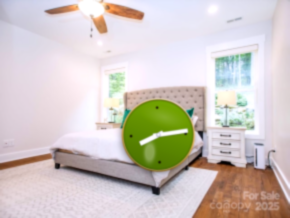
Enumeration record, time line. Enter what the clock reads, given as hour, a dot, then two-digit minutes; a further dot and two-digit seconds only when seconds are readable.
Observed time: 8.14
